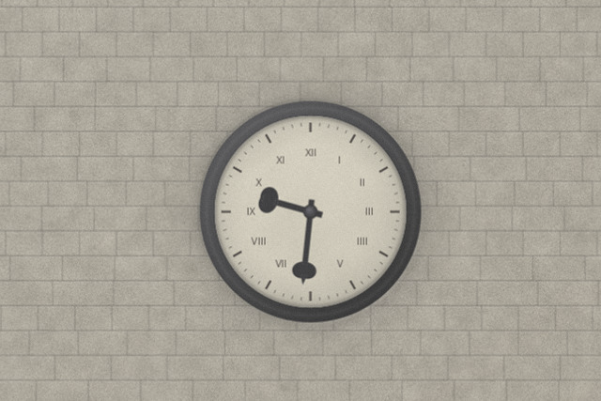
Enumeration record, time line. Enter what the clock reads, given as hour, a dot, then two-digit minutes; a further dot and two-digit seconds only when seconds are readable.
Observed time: 9.31
